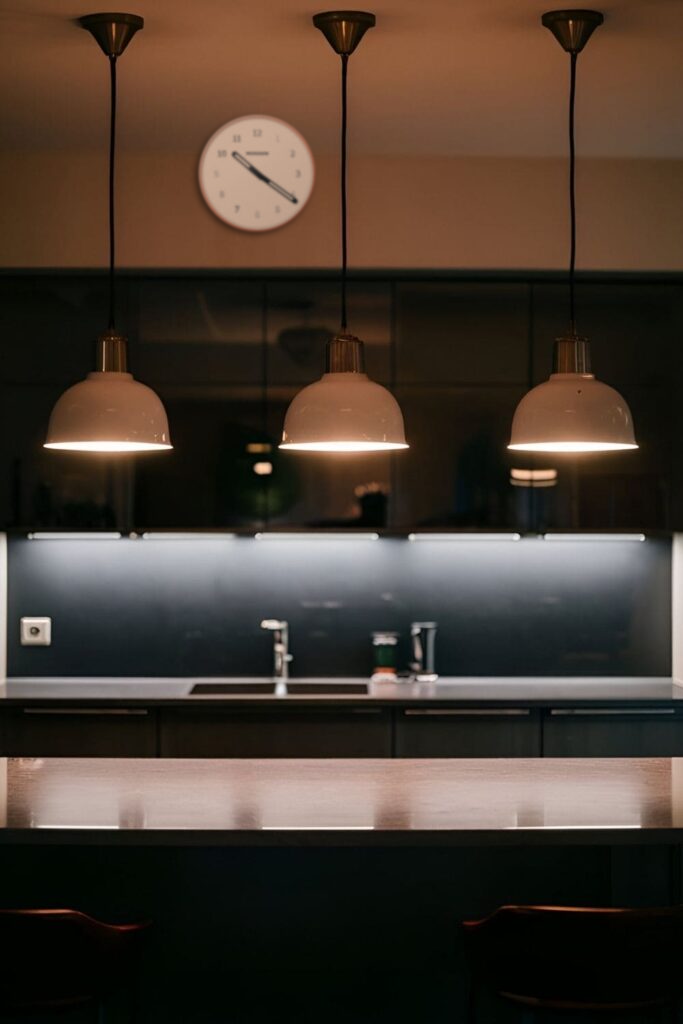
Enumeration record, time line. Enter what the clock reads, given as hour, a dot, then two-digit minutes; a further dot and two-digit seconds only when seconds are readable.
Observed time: 10.21
